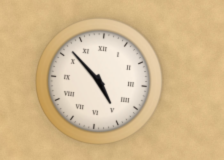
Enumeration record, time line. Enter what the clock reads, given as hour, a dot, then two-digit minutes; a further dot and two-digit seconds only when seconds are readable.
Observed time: 4.52
